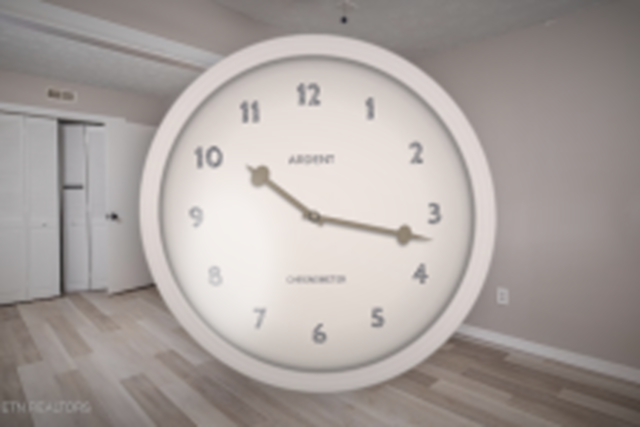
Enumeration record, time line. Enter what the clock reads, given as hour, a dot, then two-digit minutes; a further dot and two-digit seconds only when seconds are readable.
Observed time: 10.17
